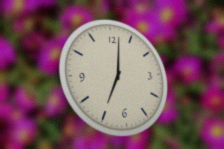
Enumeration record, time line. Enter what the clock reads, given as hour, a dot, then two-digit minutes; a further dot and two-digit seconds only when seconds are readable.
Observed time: 7.02
